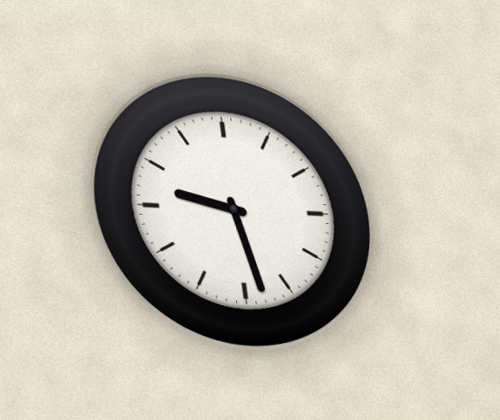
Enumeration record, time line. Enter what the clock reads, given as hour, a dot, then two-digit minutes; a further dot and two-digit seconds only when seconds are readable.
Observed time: 9.28
